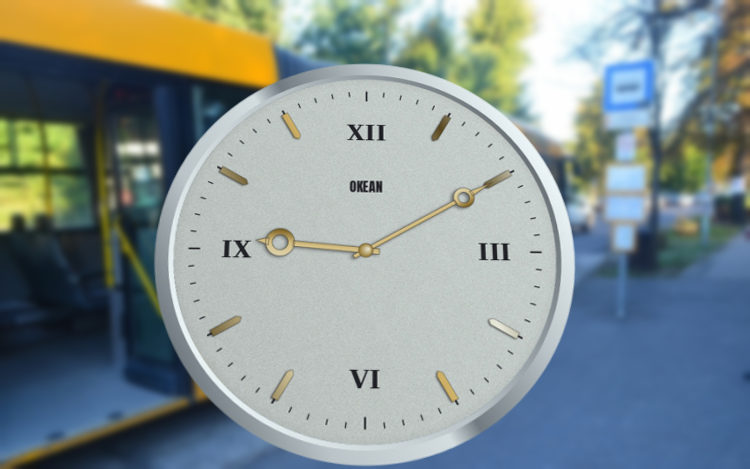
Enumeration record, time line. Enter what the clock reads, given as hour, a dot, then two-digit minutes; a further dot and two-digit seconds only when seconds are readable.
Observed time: 9.10
